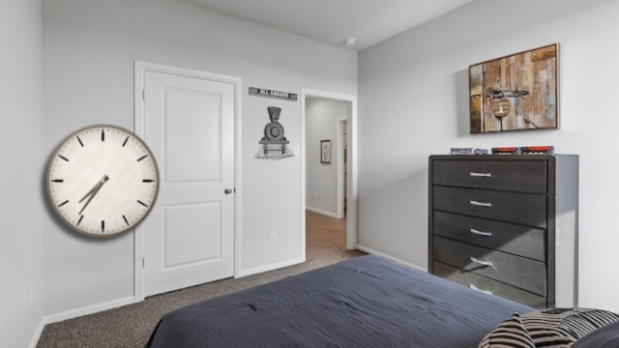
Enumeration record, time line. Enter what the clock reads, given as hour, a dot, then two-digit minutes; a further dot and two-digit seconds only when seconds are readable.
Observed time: 7.36
